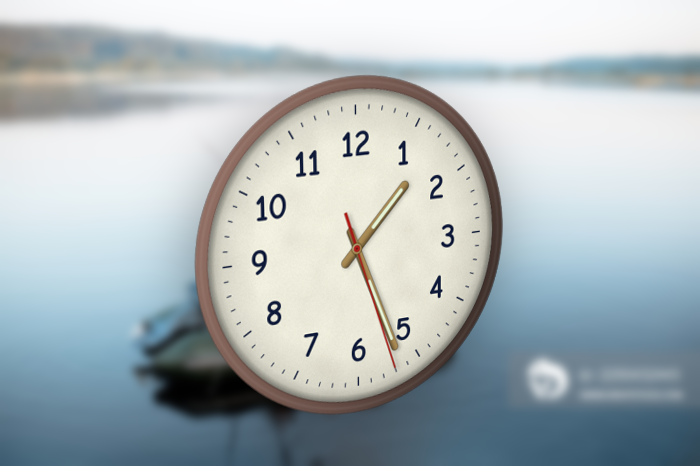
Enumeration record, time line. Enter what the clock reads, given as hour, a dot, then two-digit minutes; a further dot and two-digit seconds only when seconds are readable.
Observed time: 1.26.27
